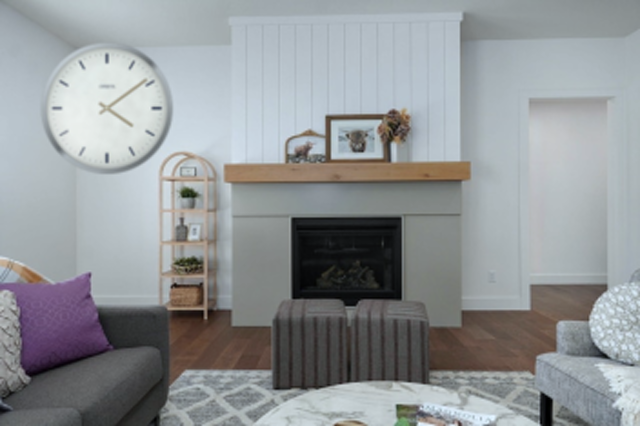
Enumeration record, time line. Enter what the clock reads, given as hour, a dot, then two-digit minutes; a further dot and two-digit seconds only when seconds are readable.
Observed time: 4.09
